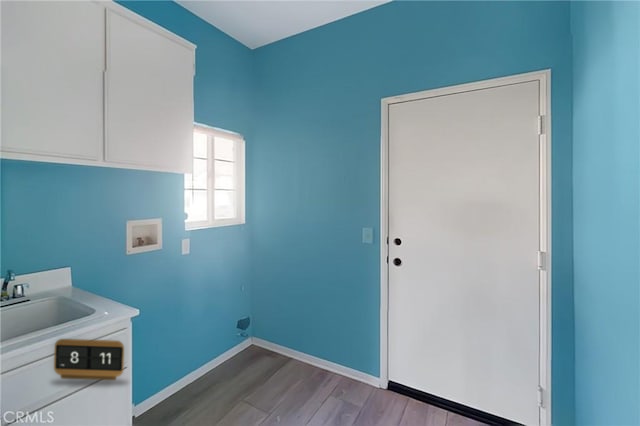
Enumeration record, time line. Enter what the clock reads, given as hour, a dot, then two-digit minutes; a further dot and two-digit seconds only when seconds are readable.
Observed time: 8.11
